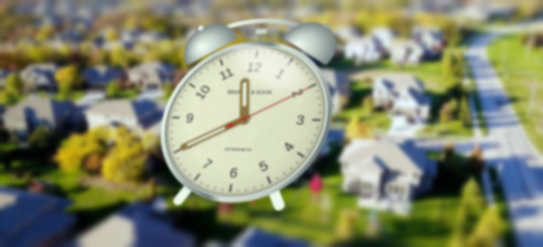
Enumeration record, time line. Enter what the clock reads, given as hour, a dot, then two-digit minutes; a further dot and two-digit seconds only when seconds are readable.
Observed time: 11.40.10
